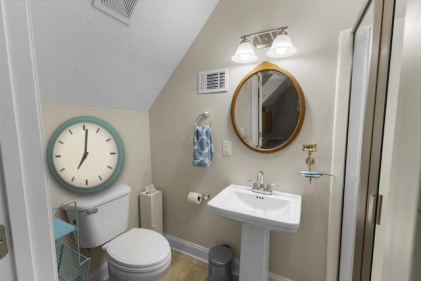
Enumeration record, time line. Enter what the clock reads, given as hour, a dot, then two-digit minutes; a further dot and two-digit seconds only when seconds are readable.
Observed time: 7.01
